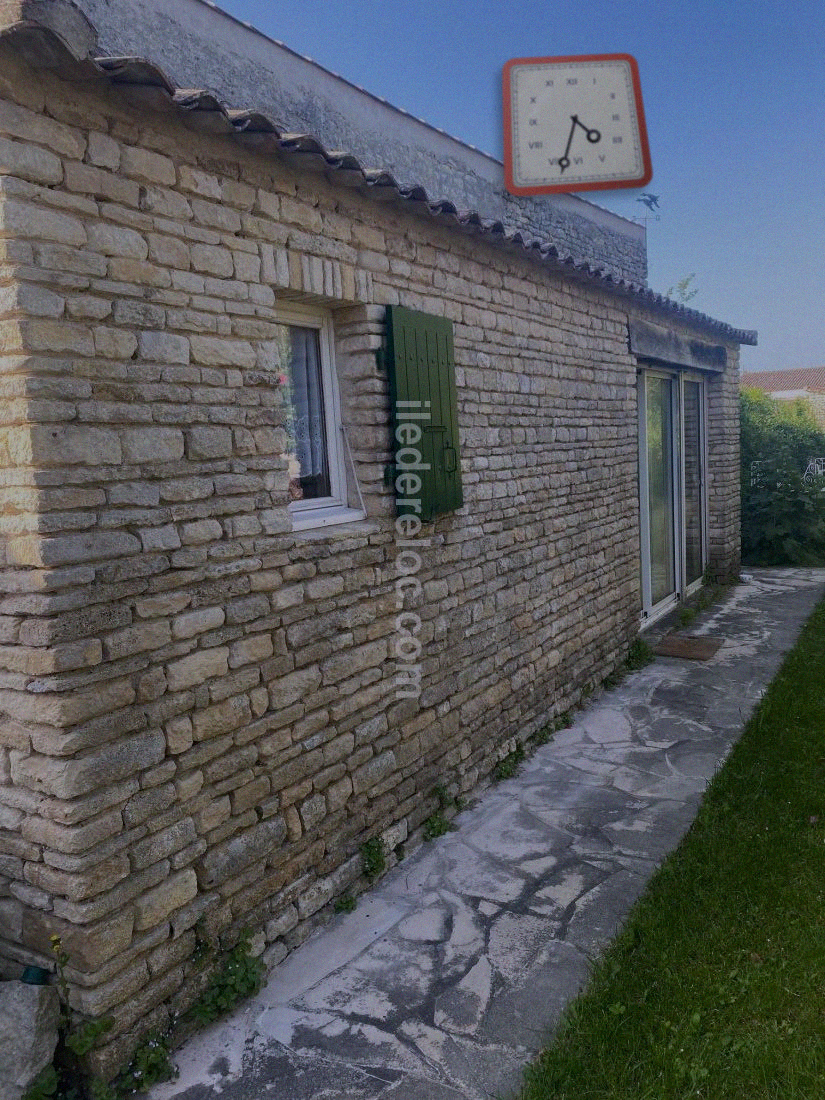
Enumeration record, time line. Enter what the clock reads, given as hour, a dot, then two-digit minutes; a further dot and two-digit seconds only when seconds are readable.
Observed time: 4.33
